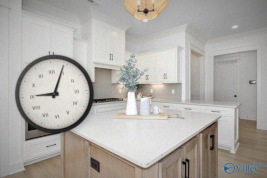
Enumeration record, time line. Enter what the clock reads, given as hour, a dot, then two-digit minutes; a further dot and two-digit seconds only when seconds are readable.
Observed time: 9.04
